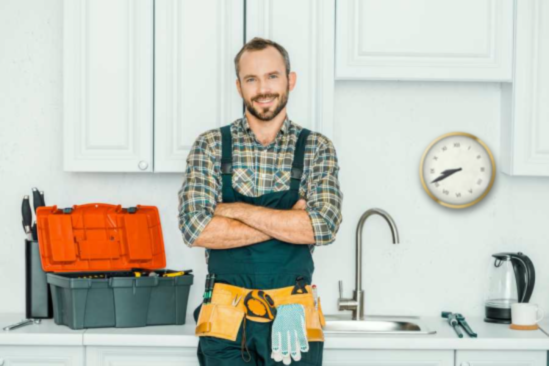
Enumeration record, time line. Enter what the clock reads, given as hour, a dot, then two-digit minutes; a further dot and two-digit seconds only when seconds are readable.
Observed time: 8.41
